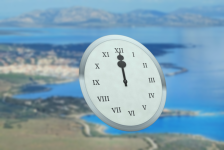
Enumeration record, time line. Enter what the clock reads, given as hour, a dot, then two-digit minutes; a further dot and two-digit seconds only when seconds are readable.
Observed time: 12.00
